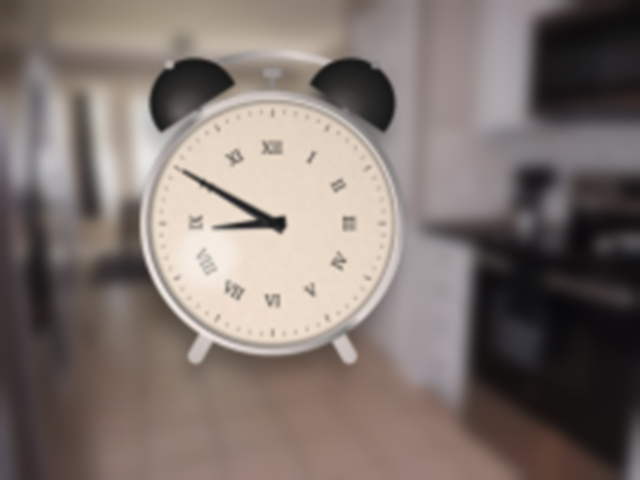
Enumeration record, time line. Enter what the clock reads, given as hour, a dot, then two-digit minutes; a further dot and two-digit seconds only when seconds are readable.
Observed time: 8.50
